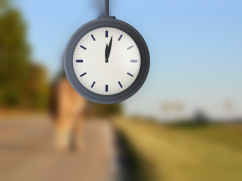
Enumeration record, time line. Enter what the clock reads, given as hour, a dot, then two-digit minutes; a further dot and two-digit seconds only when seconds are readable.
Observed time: 12.02
